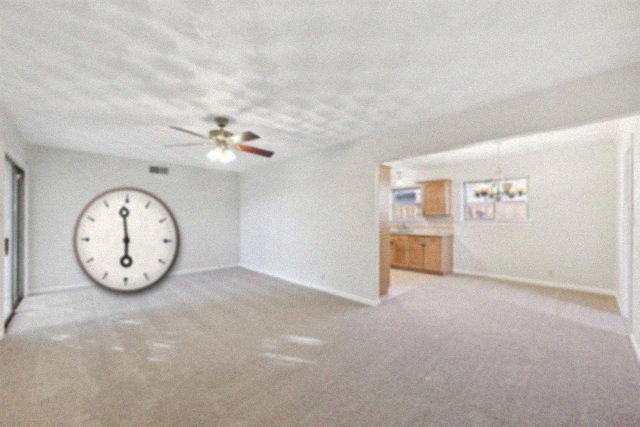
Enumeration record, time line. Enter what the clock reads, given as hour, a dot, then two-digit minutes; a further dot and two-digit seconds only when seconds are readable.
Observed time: 5.59
